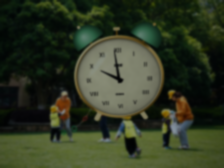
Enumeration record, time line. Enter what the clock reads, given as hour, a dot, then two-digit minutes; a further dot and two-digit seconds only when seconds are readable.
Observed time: 9.59
